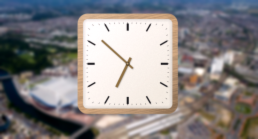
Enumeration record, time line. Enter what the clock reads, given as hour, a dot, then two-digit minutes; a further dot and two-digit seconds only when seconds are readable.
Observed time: 6.52
